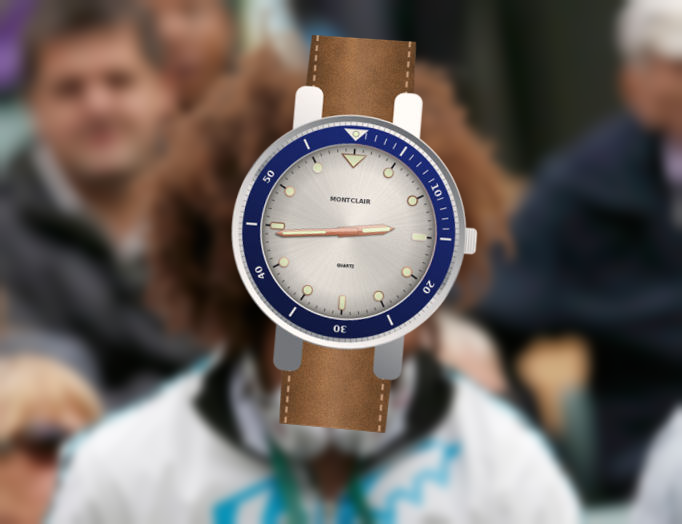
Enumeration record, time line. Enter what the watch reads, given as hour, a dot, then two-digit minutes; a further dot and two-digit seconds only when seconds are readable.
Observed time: 2.44
